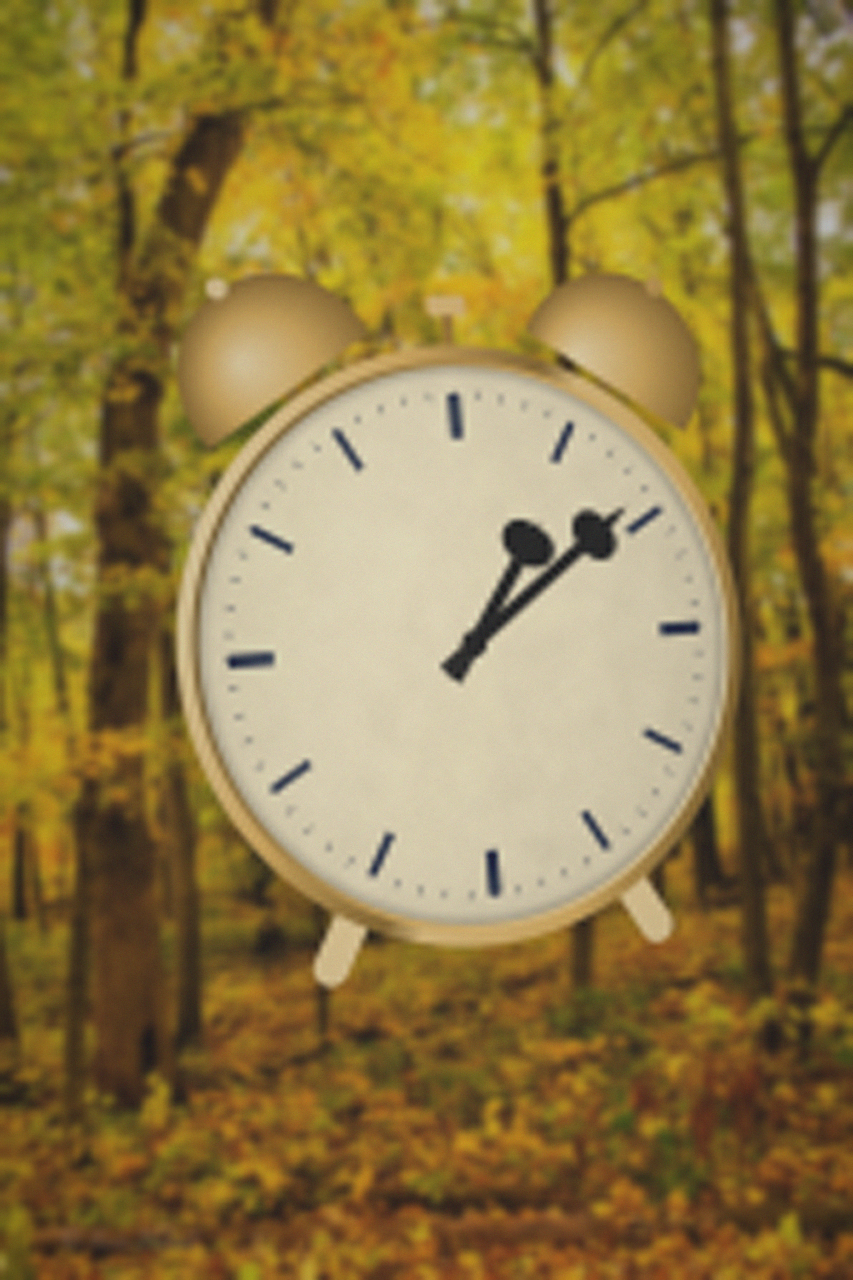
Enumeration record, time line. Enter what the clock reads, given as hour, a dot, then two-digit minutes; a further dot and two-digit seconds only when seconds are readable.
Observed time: 1.09
